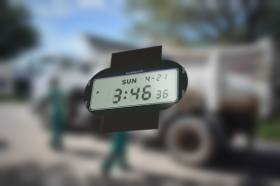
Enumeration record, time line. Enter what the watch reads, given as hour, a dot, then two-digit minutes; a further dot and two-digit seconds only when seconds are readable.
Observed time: 3.46.36
